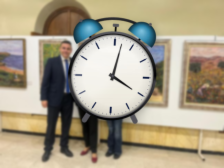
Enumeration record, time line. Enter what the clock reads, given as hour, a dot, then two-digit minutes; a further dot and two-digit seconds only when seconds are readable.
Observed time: 4.02
